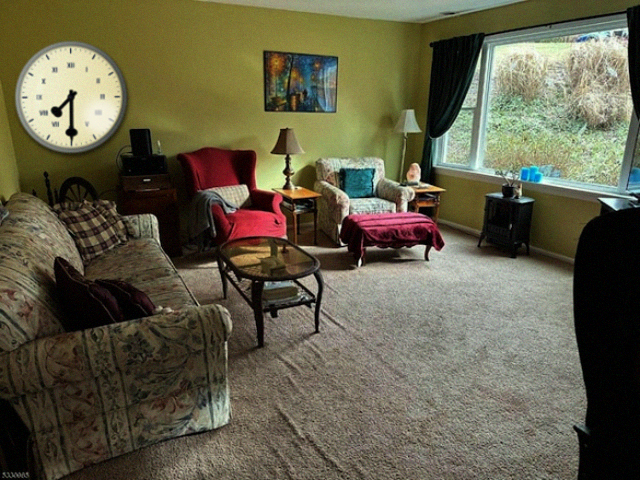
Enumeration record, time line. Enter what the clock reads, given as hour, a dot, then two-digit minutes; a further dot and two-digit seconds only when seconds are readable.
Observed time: 7.30
